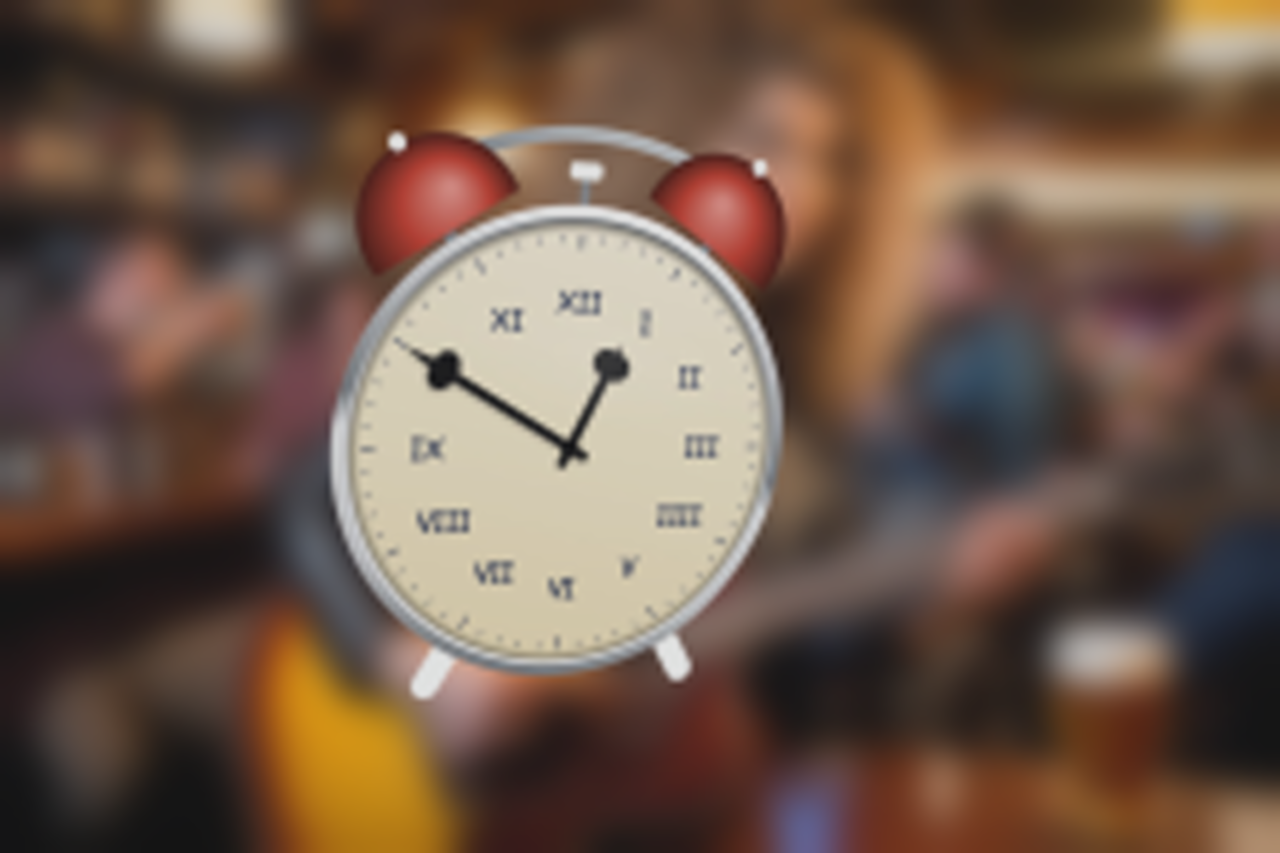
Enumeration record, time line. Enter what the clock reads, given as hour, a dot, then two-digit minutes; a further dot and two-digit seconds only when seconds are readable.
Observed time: 12.50
